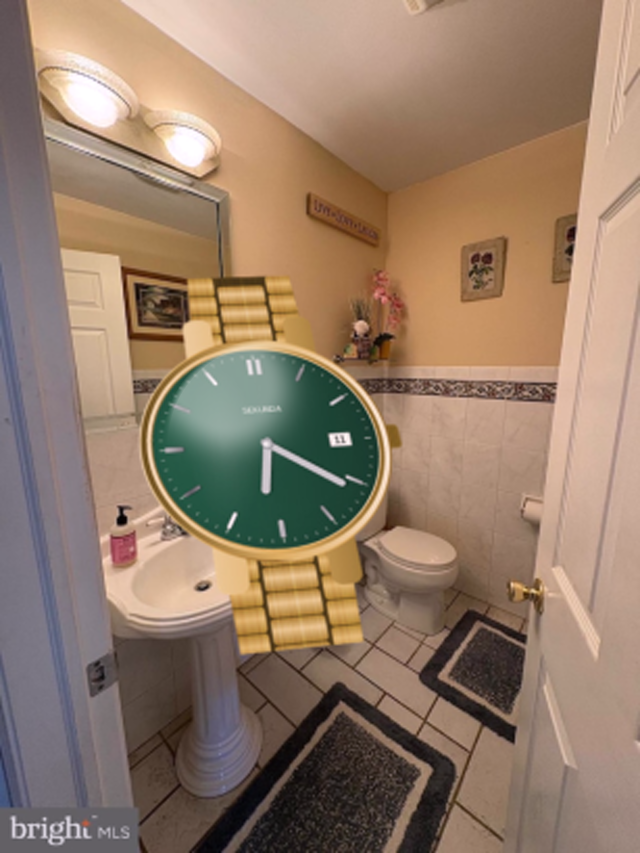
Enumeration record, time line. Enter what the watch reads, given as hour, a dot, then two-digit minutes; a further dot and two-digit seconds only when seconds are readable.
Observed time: 6.21
